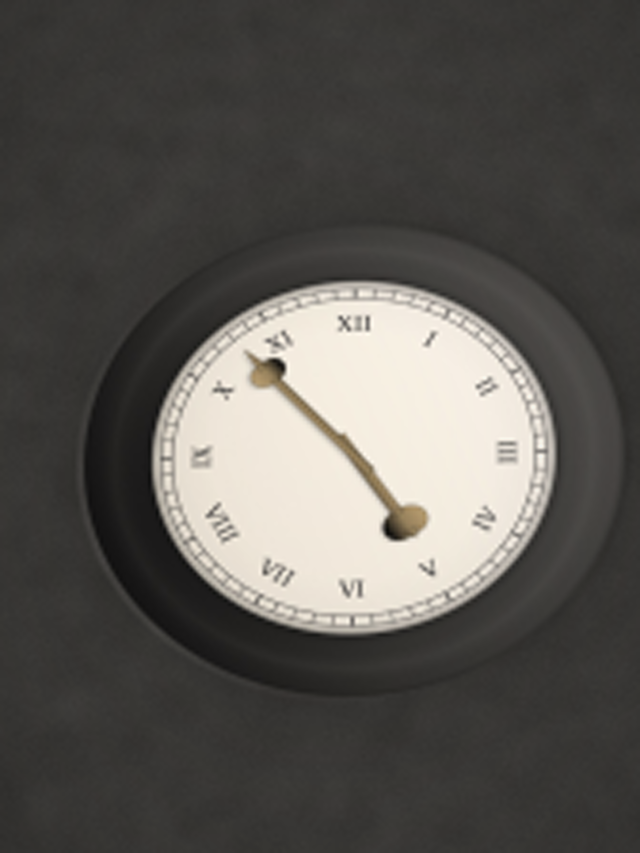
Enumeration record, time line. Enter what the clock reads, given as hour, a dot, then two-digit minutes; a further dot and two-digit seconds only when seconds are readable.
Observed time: 4.53
